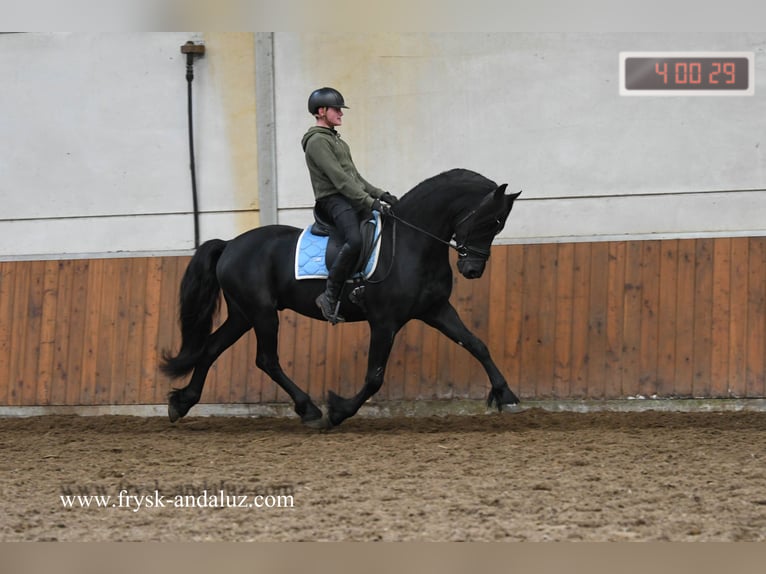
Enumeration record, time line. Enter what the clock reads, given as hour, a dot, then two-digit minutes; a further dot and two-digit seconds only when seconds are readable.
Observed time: 4.00.29
